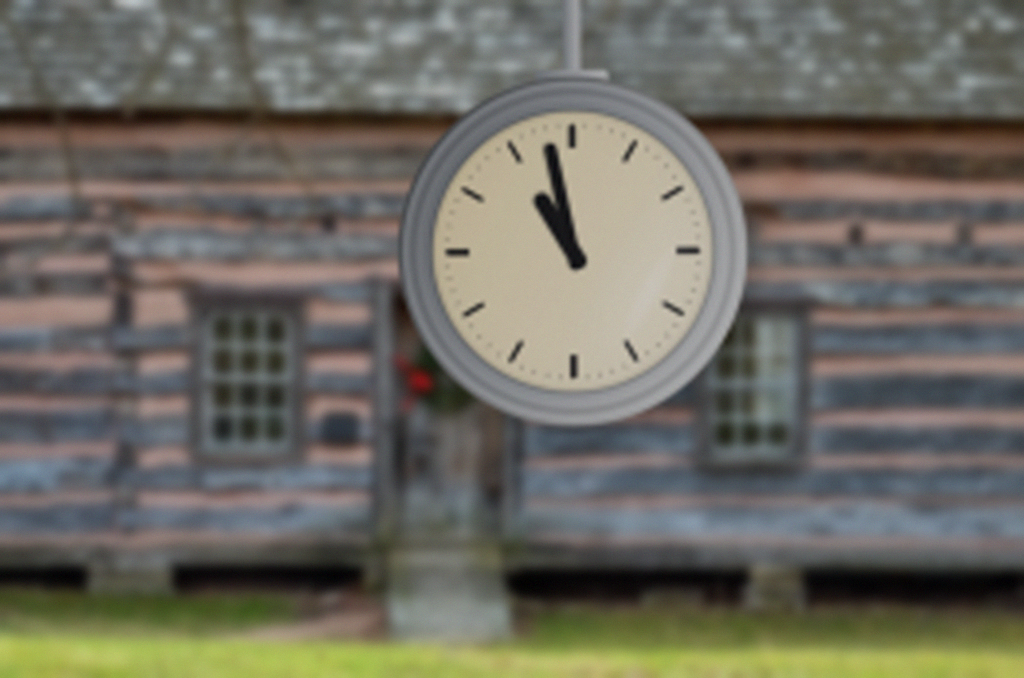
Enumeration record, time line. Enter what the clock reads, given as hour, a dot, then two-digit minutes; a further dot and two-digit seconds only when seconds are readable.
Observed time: 10.58
